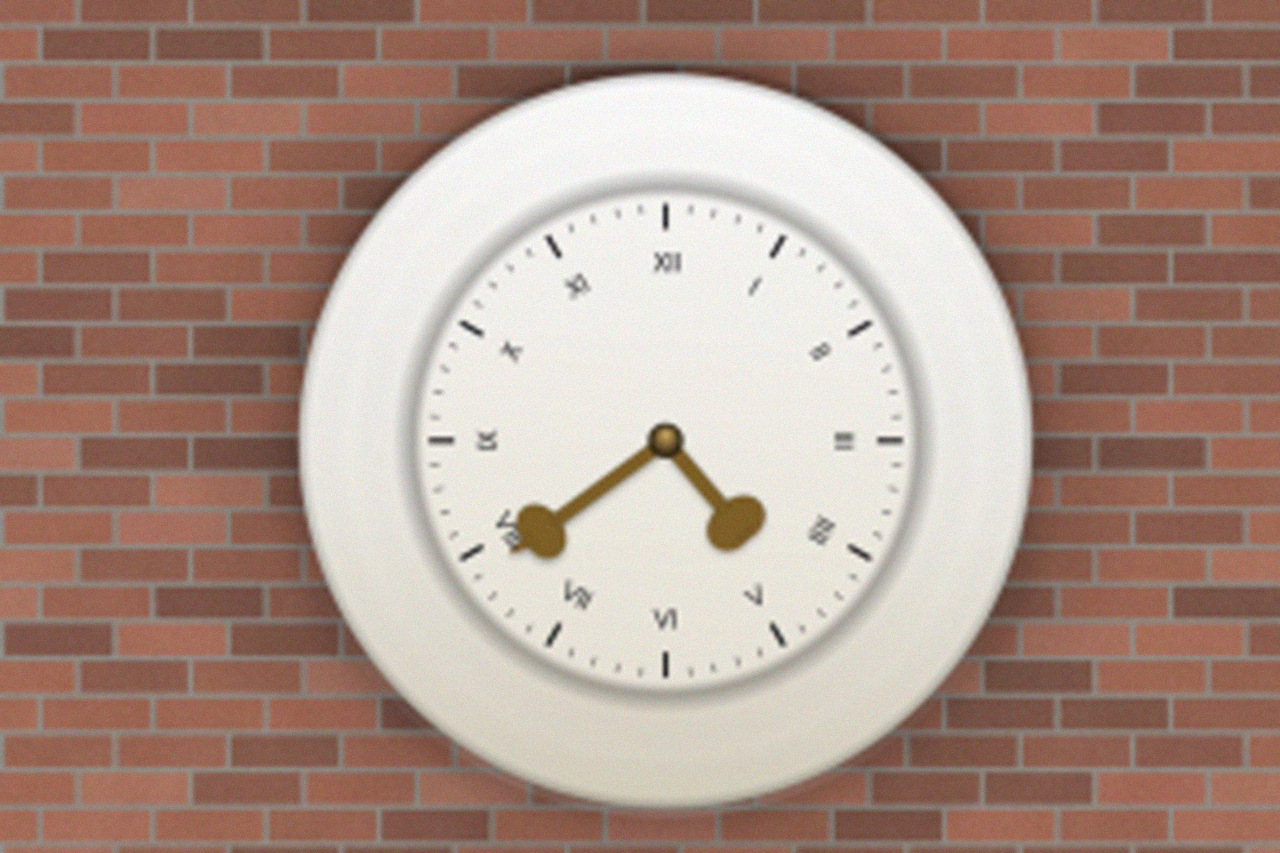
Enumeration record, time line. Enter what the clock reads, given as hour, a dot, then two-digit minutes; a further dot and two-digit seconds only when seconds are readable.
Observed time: 4.39
